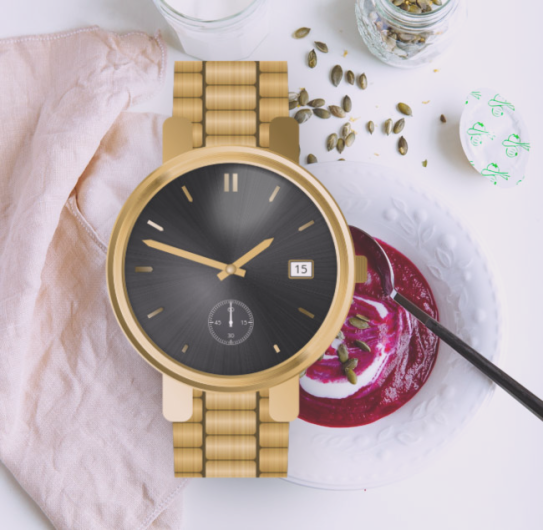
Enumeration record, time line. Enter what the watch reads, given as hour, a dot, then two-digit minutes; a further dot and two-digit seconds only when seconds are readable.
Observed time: 1.48
